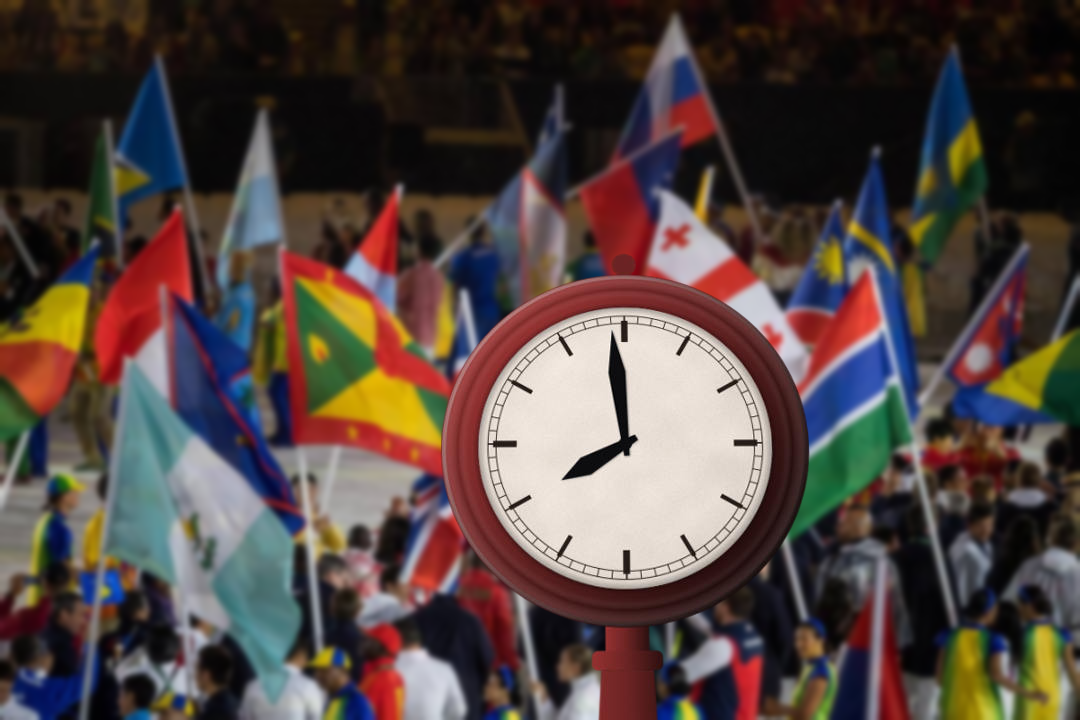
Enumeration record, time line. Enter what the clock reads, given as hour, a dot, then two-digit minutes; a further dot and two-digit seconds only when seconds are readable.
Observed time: 7.59
